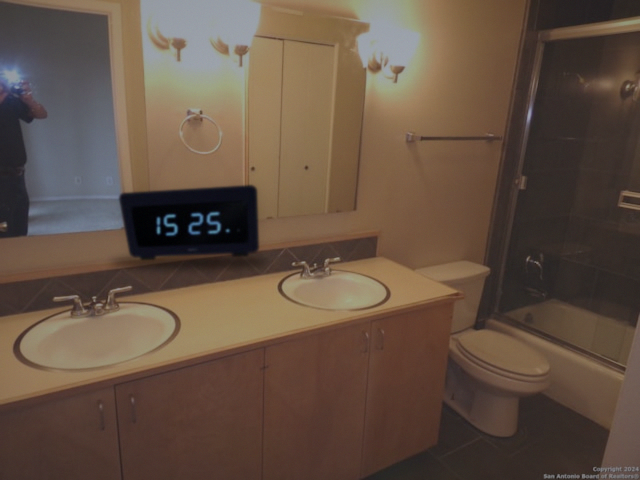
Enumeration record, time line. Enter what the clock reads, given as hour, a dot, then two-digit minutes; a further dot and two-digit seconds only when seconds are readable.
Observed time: 15.25
